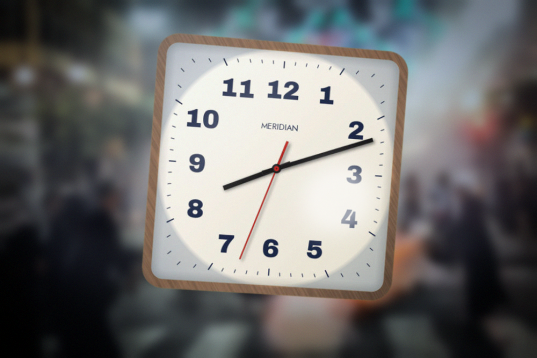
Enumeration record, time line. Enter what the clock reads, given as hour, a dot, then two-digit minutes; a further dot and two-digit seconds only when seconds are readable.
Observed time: 8.11.33
